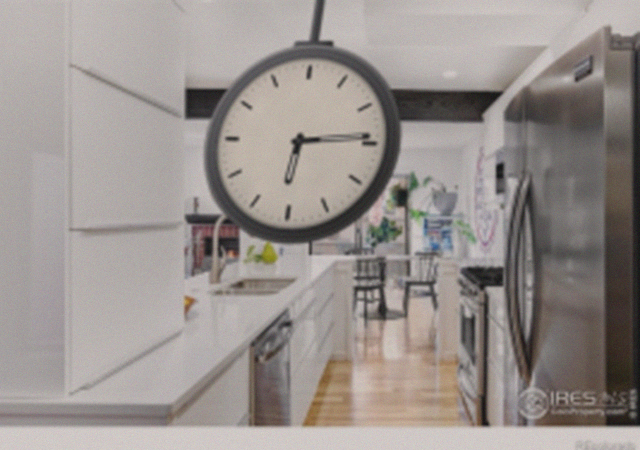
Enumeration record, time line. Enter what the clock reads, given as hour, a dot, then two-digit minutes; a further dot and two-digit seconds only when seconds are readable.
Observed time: 6.14
